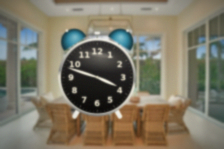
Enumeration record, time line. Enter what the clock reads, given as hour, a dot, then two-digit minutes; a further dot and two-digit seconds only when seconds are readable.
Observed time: 3.48
